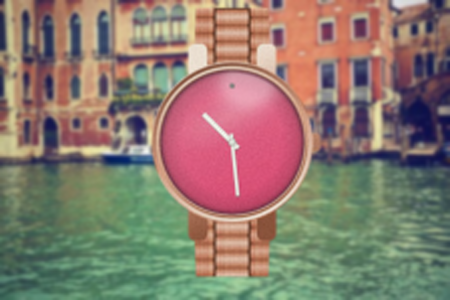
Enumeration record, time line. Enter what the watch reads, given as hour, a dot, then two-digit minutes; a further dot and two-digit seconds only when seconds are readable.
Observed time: 10.29
